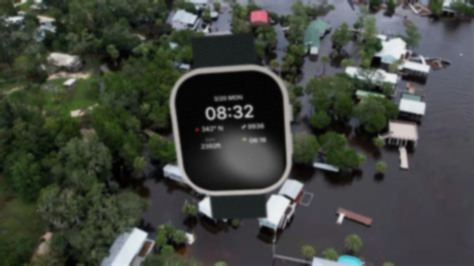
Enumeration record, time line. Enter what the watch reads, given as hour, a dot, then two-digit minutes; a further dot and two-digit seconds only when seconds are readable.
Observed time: 8.32
